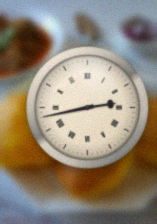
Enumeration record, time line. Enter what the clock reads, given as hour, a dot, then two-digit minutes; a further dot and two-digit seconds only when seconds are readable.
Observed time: 2.43
